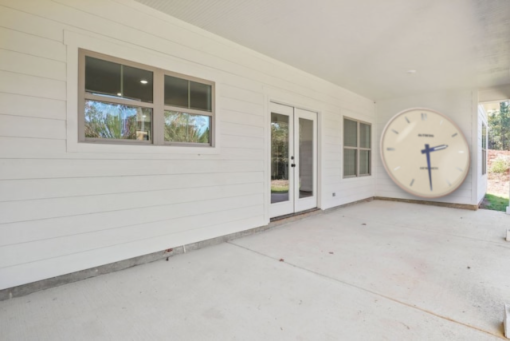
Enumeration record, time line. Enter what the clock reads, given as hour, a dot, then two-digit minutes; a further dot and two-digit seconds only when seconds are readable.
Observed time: 2.30
